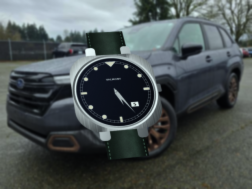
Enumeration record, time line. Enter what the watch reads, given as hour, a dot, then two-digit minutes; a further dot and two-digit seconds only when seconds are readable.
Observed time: 5.25
